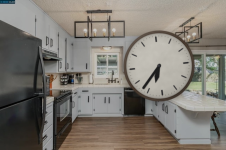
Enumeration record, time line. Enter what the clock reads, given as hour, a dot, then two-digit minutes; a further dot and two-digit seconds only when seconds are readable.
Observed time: 6.37
